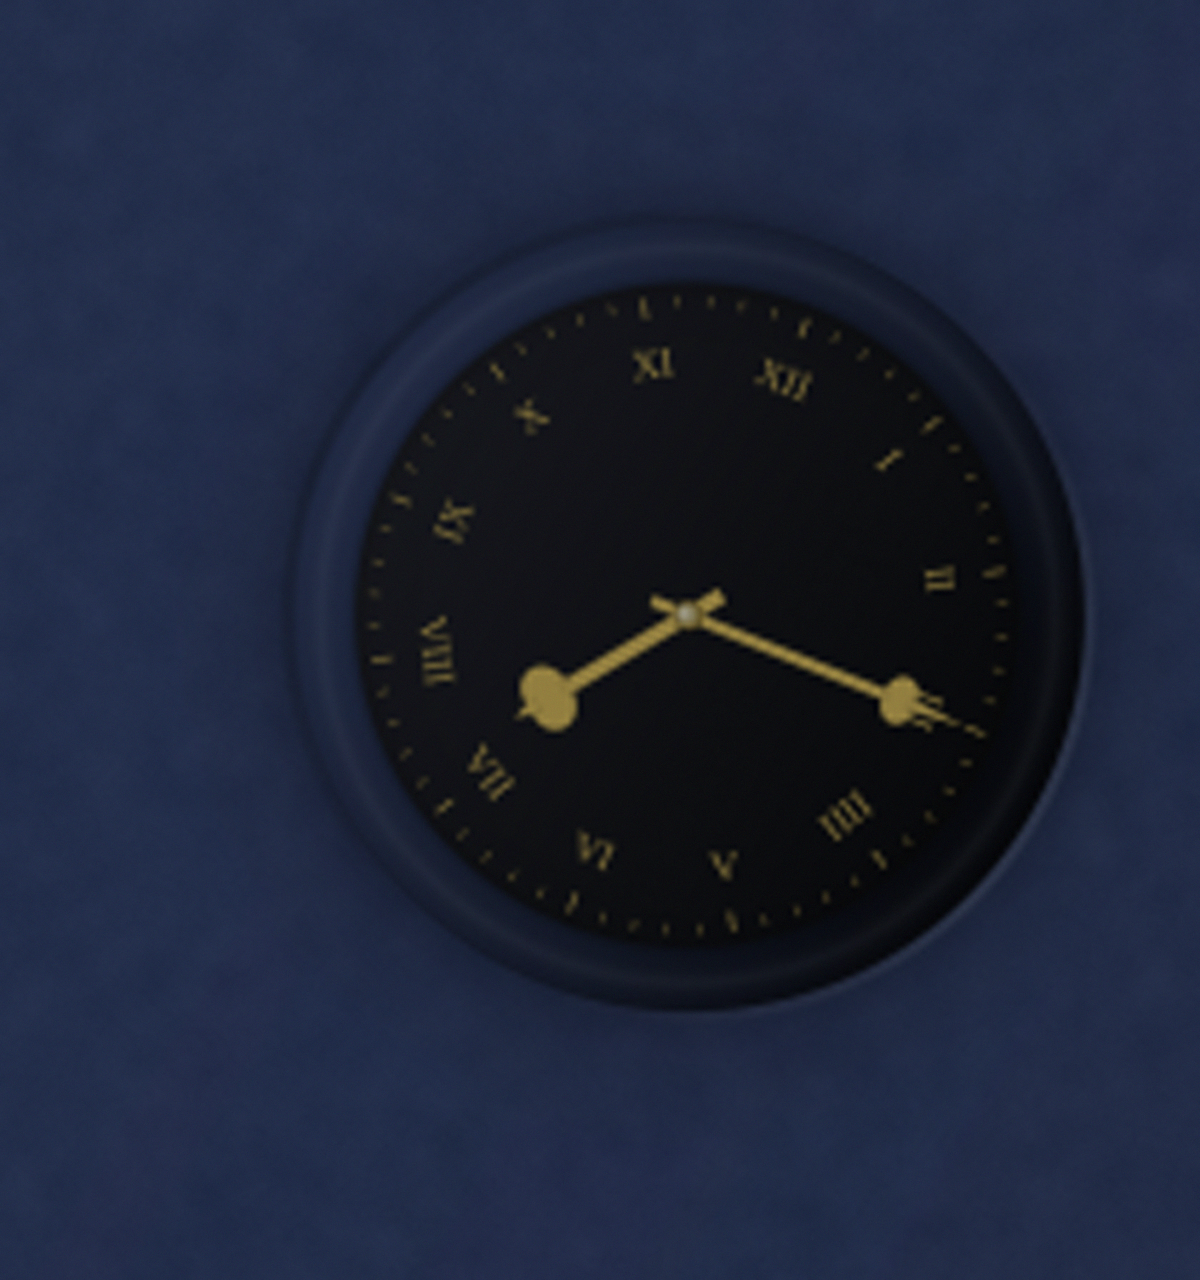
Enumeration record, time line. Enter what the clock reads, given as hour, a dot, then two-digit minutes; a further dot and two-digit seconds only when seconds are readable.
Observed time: 7.15
